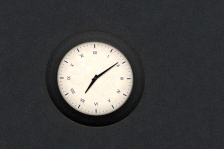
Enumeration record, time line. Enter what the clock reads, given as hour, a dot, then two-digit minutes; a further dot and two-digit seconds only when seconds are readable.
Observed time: 7.09
